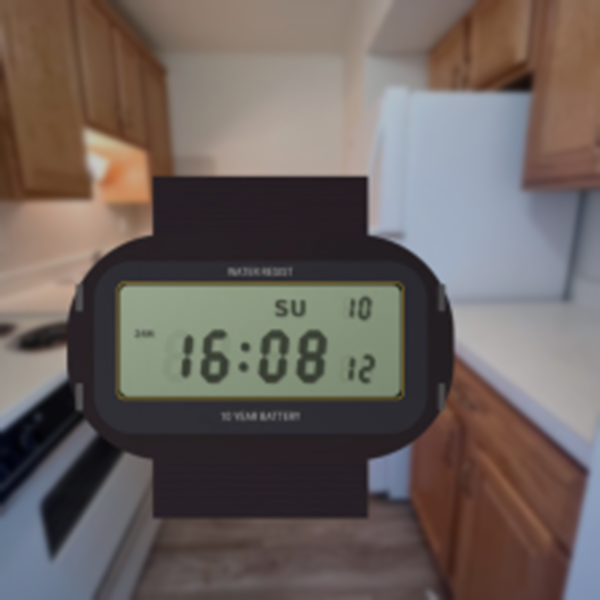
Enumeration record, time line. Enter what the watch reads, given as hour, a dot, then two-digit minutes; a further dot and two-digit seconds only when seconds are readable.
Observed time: 16.08.12
